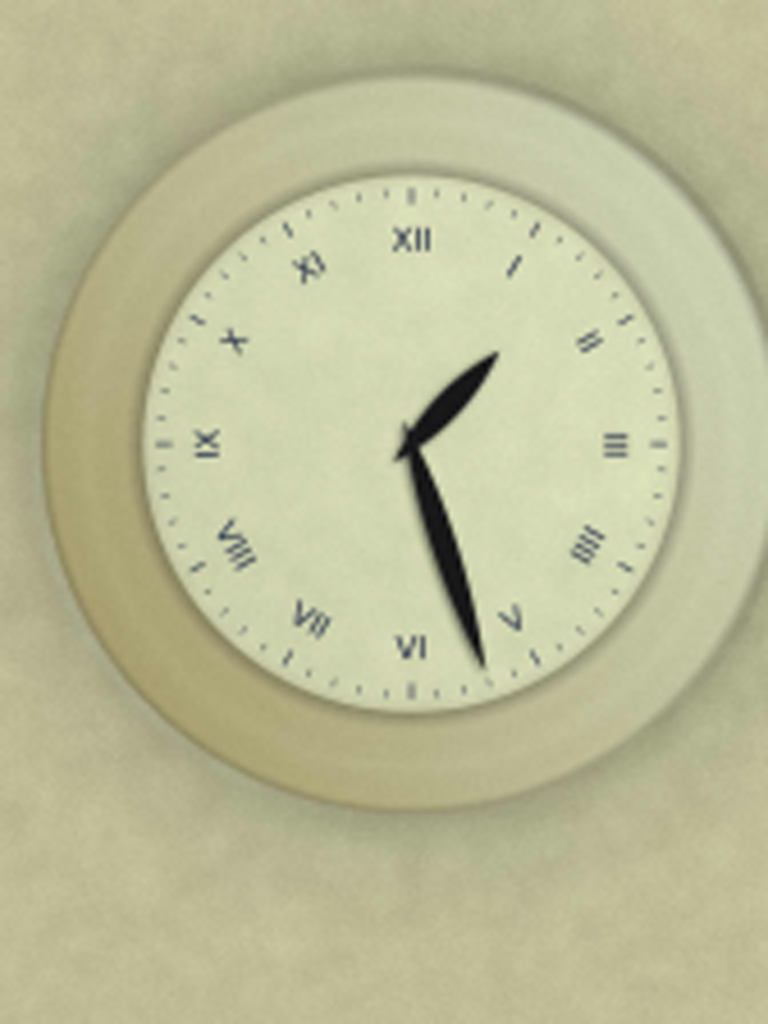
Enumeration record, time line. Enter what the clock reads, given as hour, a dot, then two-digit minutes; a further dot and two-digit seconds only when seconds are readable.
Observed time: 1.27
